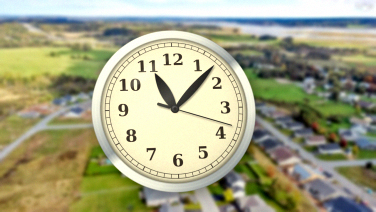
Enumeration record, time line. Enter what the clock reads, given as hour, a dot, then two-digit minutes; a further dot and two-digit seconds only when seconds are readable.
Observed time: 11.07.18
